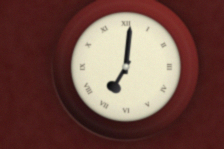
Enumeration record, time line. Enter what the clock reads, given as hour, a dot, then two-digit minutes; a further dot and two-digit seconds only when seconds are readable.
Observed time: 7.01
